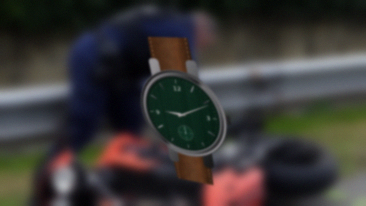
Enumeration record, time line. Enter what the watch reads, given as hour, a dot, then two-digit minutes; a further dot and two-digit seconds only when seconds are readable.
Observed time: 9.11
